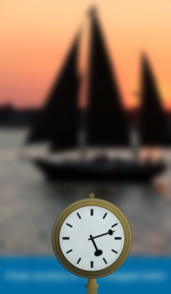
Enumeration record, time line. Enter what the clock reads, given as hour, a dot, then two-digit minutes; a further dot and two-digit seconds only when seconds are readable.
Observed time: 5.12
